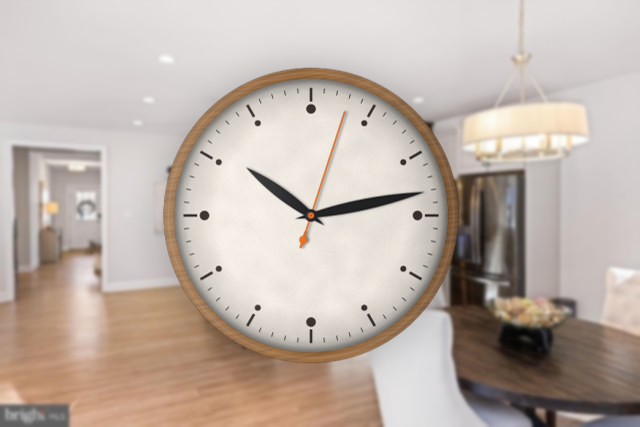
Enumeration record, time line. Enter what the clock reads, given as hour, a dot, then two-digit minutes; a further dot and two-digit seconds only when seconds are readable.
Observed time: 10.13.03
